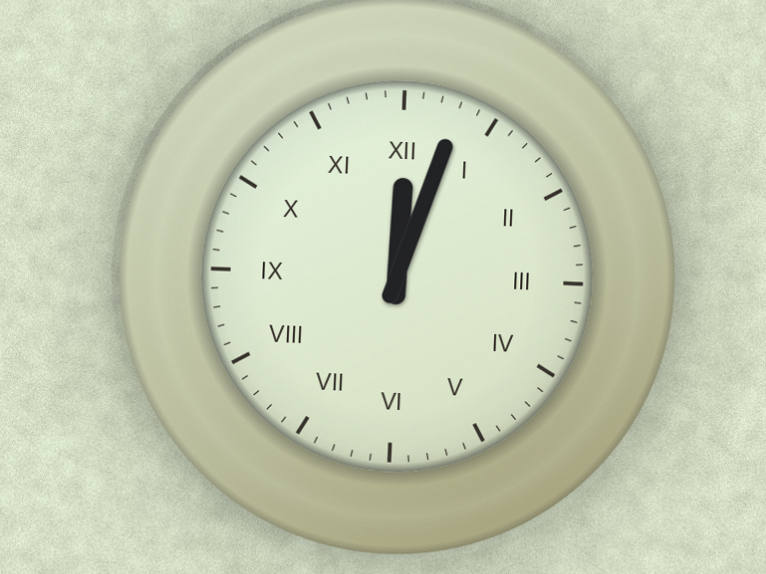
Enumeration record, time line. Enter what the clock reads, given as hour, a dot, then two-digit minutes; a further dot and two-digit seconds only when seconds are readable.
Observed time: 12.03
